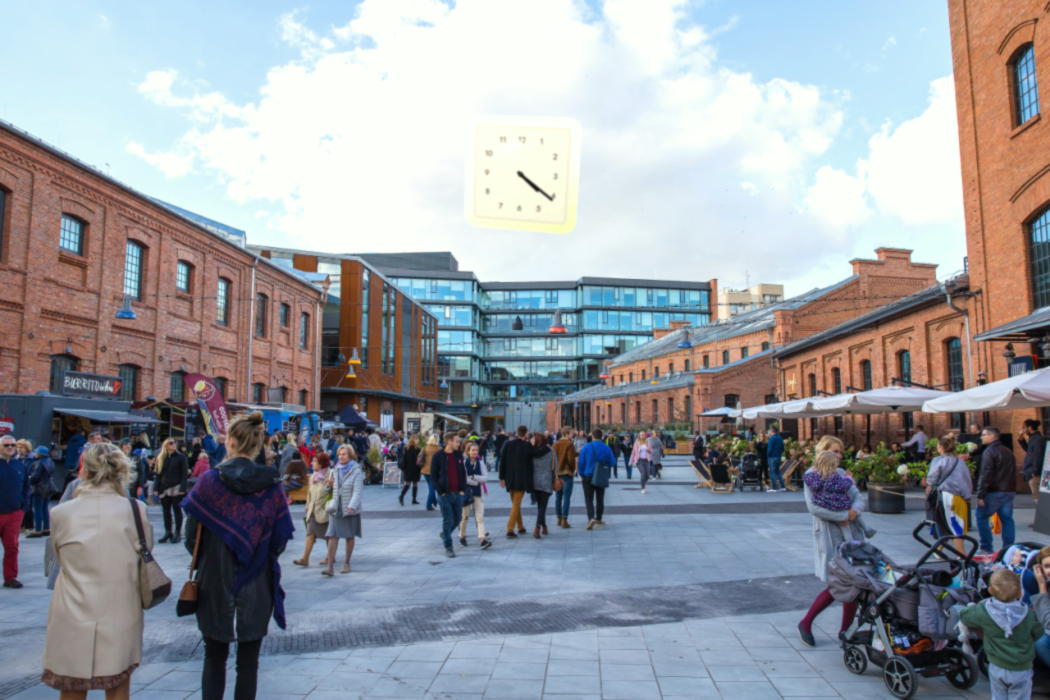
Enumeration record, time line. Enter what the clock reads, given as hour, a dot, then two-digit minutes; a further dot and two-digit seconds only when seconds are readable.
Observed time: 4.21
